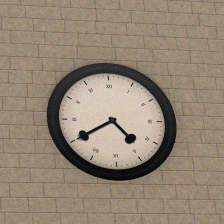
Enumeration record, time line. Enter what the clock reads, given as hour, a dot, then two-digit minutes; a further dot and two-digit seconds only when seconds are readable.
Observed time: 4.40
